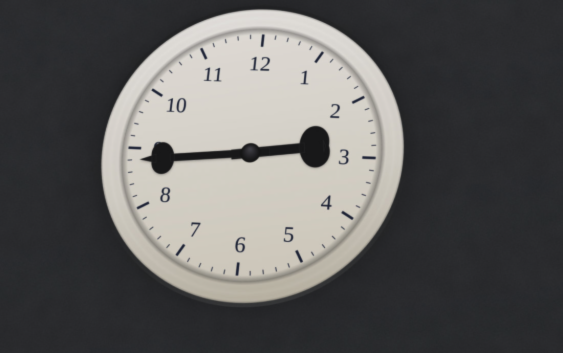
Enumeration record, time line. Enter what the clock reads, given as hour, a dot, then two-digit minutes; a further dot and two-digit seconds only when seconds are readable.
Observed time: 2.44
